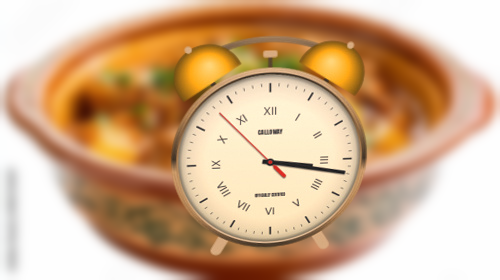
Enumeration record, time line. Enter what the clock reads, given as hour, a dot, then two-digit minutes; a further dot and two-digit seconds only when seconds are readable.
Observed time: 3.16.53
